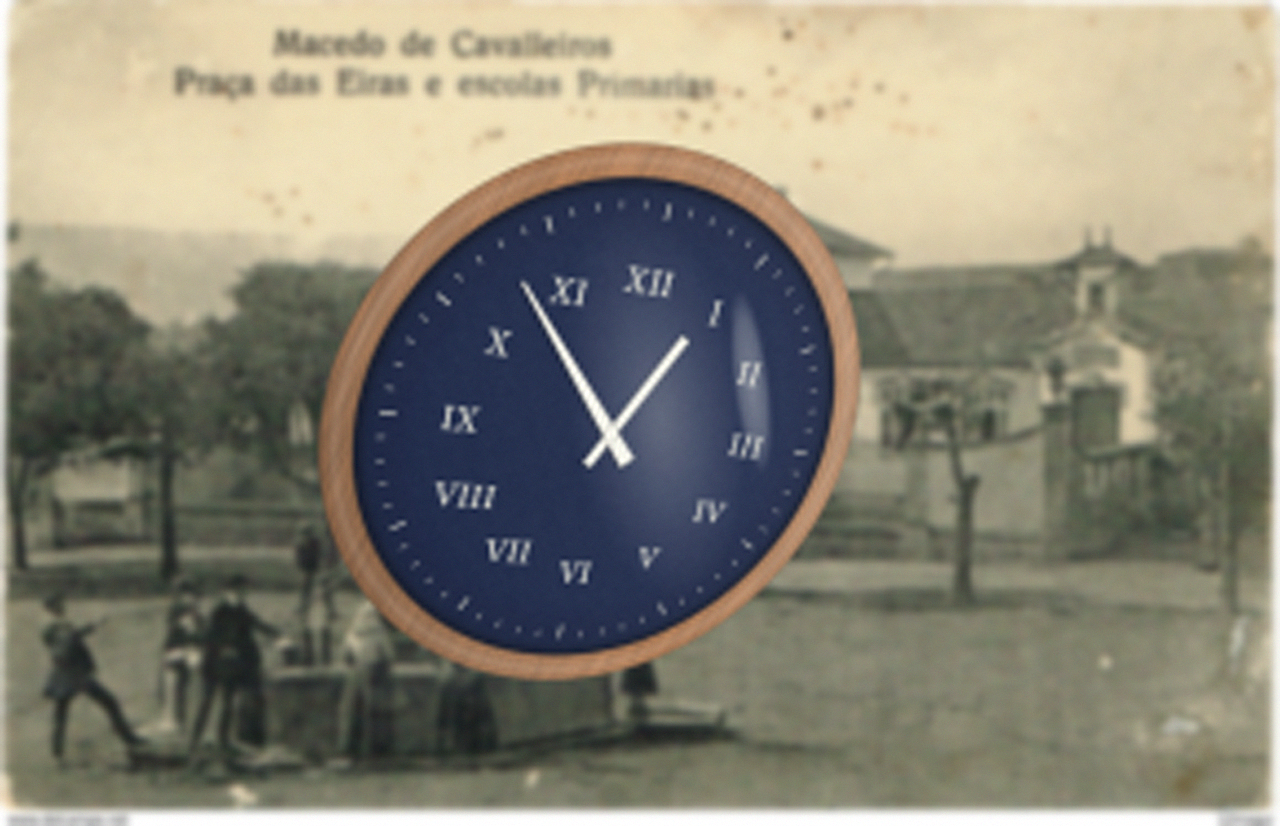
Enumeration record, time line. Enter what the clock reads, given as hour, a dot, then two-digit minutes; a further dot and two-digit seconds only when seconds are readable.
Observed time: 12.53
